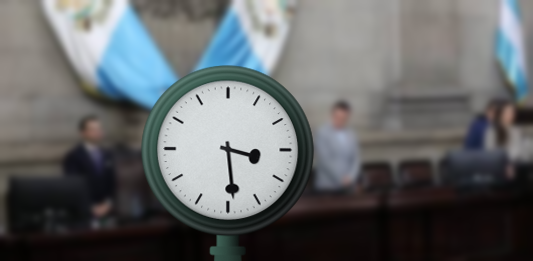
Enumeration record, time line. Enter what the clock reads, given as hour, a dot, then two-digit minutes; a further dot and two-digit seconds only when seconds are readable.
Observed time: 3.29
